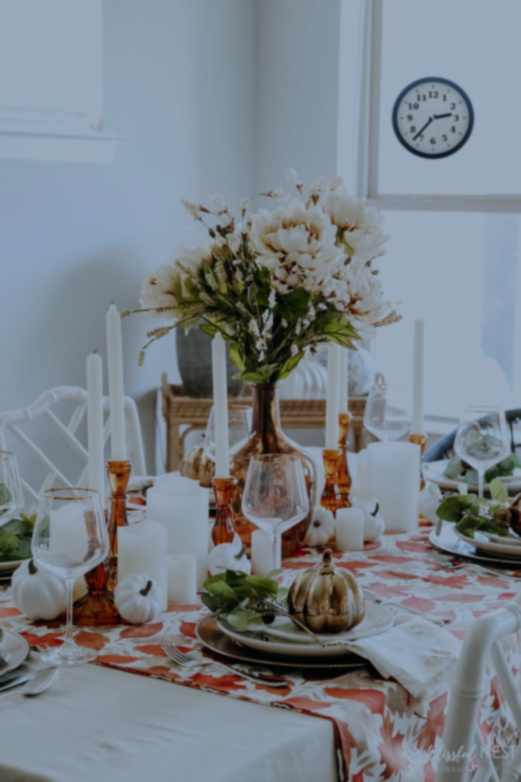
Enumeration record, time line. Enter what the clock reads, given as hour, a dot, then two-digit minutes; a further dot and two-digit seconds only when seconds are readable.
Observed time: 2.37
